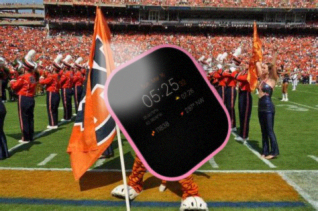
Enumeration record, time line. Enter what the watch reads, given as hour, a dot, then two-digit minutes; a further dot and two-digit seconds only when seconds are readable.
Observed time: 5.25
